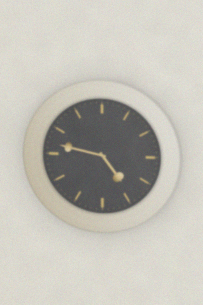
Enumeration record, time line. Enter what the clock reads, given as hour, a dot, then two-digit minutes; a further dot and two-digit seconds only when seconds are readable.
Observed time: 4.47
